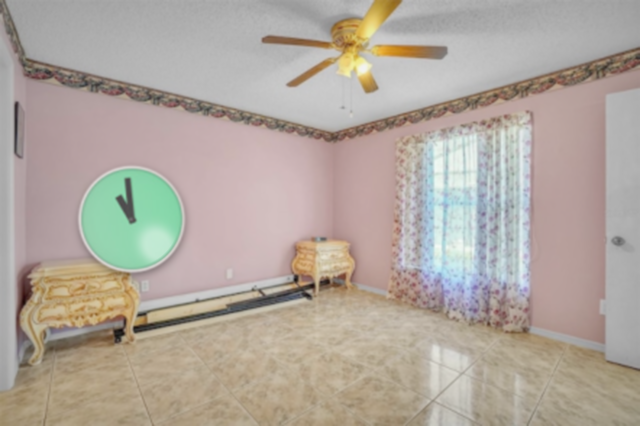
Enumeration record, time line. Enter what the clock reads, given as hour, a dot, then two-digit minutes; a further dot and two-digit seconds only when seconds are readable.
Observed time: 10.59
